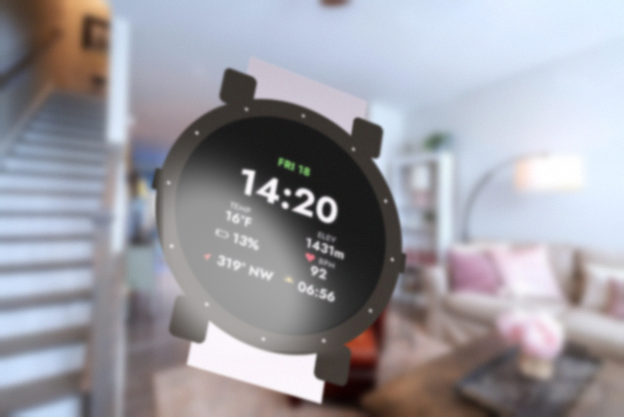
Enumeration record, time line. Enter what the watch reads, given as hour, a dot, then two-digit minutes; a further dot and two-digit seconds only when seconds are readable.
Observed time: 14.20
